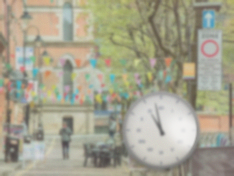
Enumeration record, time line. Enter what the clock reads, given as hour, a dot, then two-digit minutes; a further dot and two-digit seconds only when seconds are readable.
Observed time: 10.58
